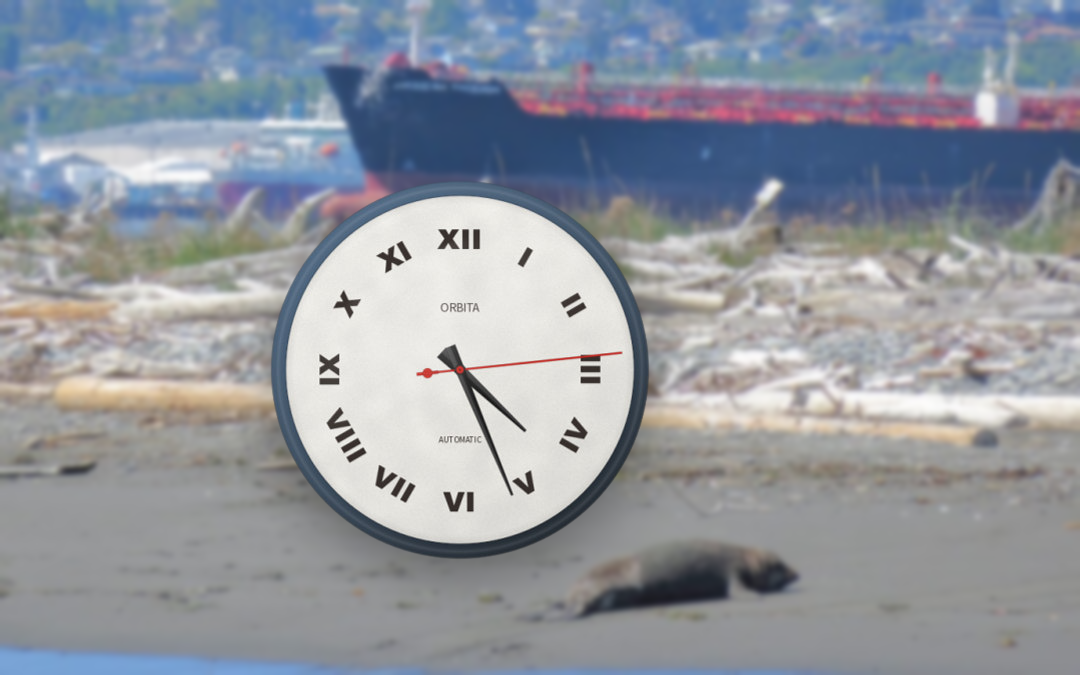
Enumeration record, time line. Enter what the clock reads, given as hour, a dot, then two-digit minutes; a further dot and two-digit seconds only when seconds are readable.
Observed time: 4.26.14
